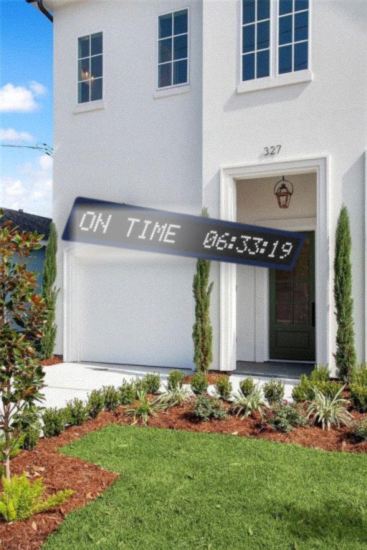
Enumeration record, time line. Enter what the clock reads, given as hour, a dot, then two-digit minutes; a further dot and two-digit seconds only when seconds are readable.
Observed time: 6.33.19
